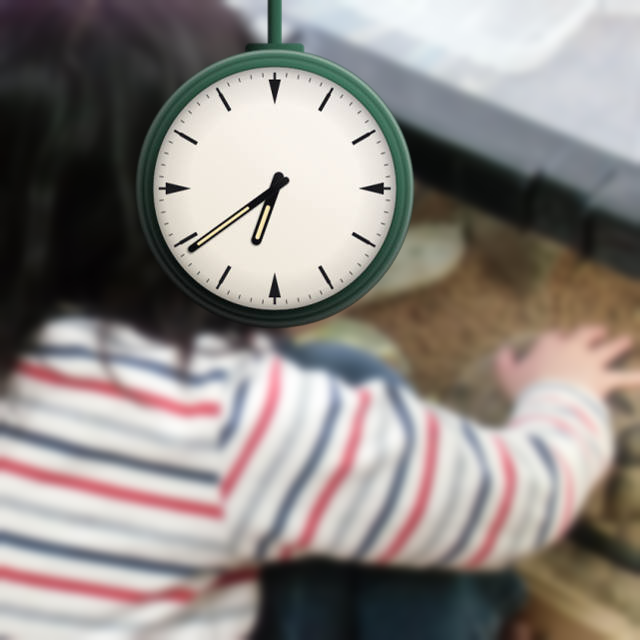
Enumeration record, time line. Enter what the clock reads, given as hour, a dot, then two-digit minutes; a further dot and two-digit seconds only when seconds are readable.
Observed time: 6.39
